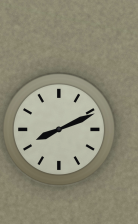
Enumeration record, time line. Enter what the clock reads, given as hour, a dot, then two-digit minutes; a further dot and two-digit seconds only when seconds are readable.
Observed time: 8.11
